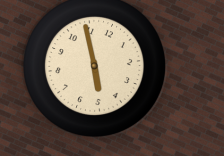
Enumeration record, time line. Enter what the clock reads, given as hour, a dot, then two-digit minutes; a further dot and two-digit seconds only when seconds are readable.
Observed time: 4.54
